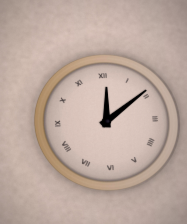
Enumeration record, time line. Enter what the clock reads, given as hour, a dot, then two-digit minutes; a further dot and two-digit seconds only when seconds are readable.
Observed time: 12.09
